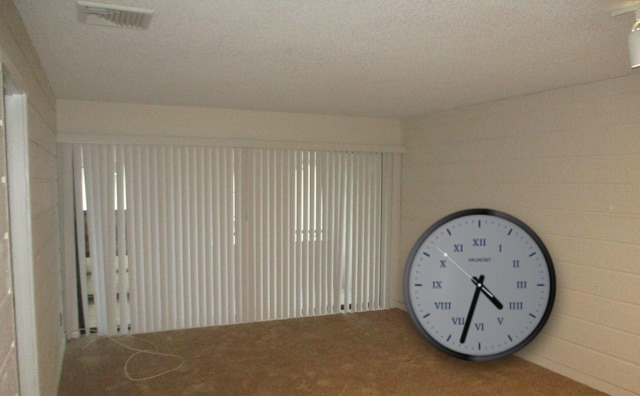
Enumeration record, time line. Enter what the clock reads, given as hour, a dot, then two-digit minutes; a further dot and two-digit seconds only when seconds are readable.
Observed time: 4.32.52
